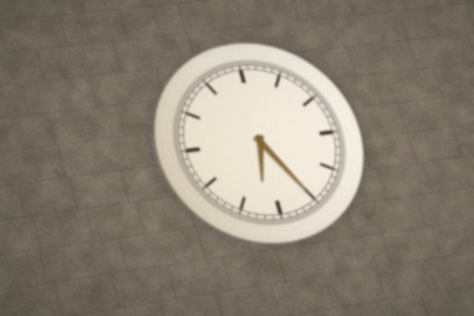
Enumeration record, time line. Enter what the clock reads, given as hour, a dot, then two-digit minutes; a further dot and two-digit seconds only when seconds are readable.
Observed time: 6.25
